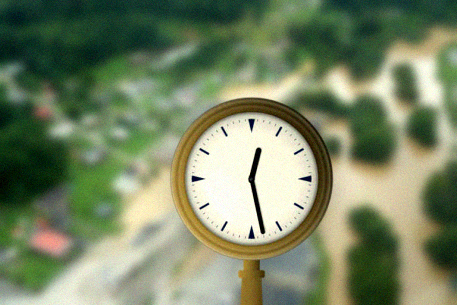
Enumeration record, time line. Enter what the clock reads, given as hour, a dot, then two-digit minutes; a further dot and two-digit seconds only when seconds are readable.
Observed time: 12.28
